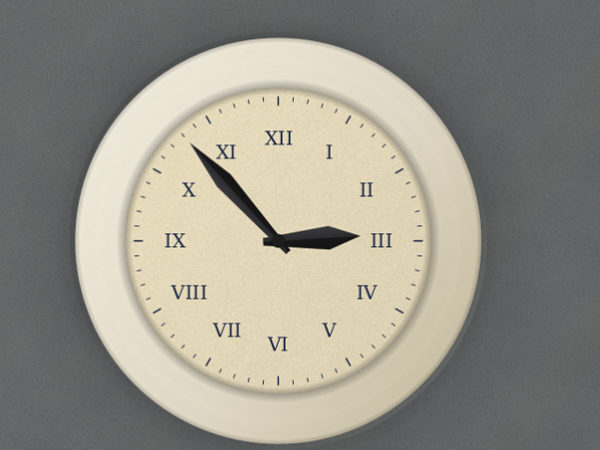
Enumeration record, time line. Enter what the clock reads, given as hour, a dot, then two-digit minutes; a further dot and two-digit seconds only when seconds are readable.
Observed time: 2.53
